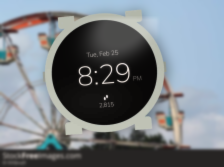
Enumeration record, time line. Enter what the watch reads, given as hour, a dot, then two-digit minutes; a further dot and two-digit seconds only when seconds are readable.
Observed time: 8.29
